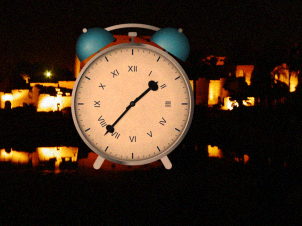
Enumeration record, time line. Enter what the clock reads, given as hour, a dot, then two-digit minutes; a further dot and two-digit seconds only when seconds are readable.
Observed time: 1.37
